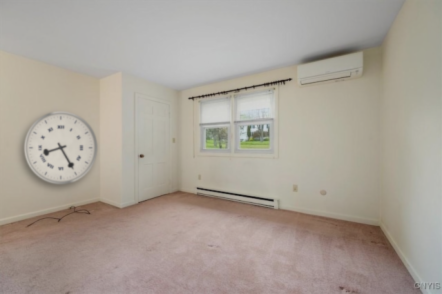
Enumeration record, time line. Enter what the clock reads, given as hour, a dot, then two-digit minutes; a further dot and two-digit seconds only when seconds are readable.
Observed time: 8.25
